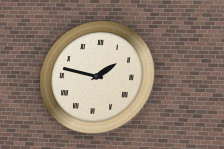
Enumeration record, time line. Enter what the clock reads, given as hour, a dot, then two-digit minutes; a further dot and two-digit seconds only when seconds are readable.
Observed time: 1.47
